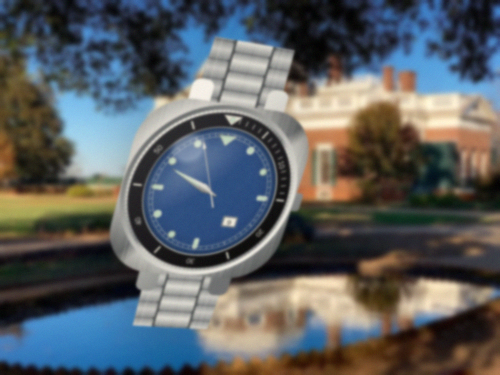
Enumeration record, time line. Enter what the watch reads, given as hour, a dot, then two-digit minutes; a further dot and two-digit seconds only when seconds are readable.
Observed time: 9.48.56
